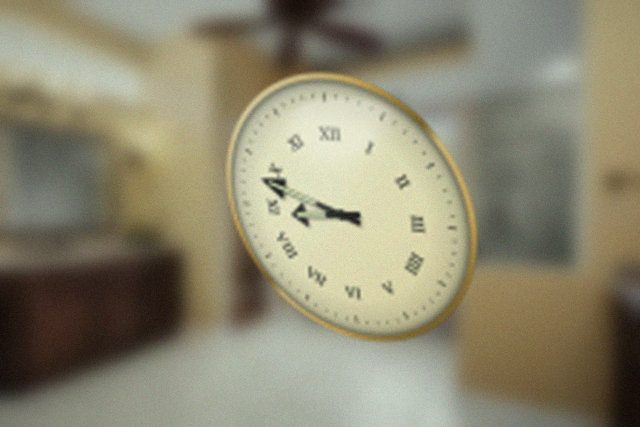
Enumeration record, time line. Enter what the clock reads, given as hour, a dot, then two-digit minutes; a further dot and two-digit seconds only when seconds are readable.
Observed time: 8.48
